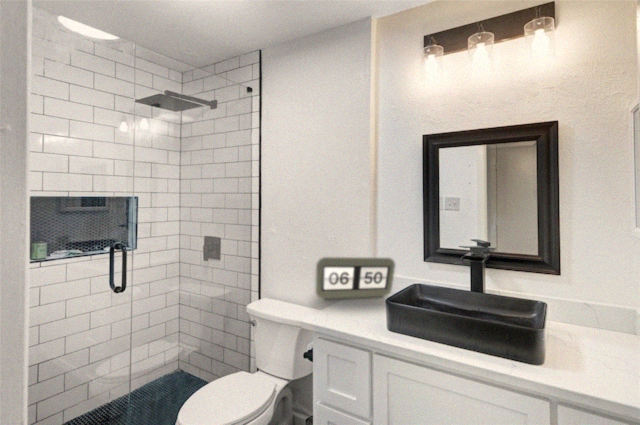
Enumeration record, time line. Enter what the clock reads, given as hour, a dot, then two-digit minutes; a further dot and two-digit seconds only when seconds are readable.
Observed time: 6.50
